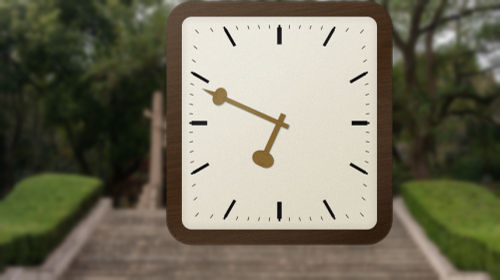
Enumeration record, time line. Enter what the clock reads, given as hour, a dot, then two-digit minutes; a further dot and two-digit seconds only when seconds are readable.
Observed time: 6.49
